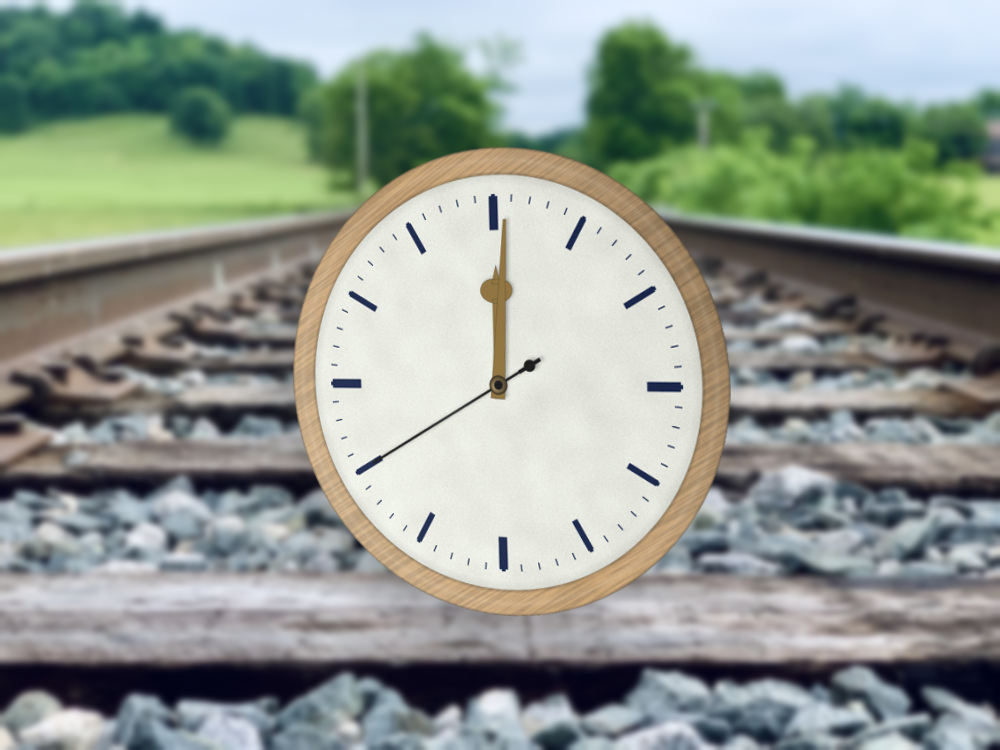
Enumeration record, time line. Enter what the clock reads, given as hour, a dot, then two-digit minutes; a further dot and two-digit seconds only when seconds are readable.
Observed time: 12.00.40
